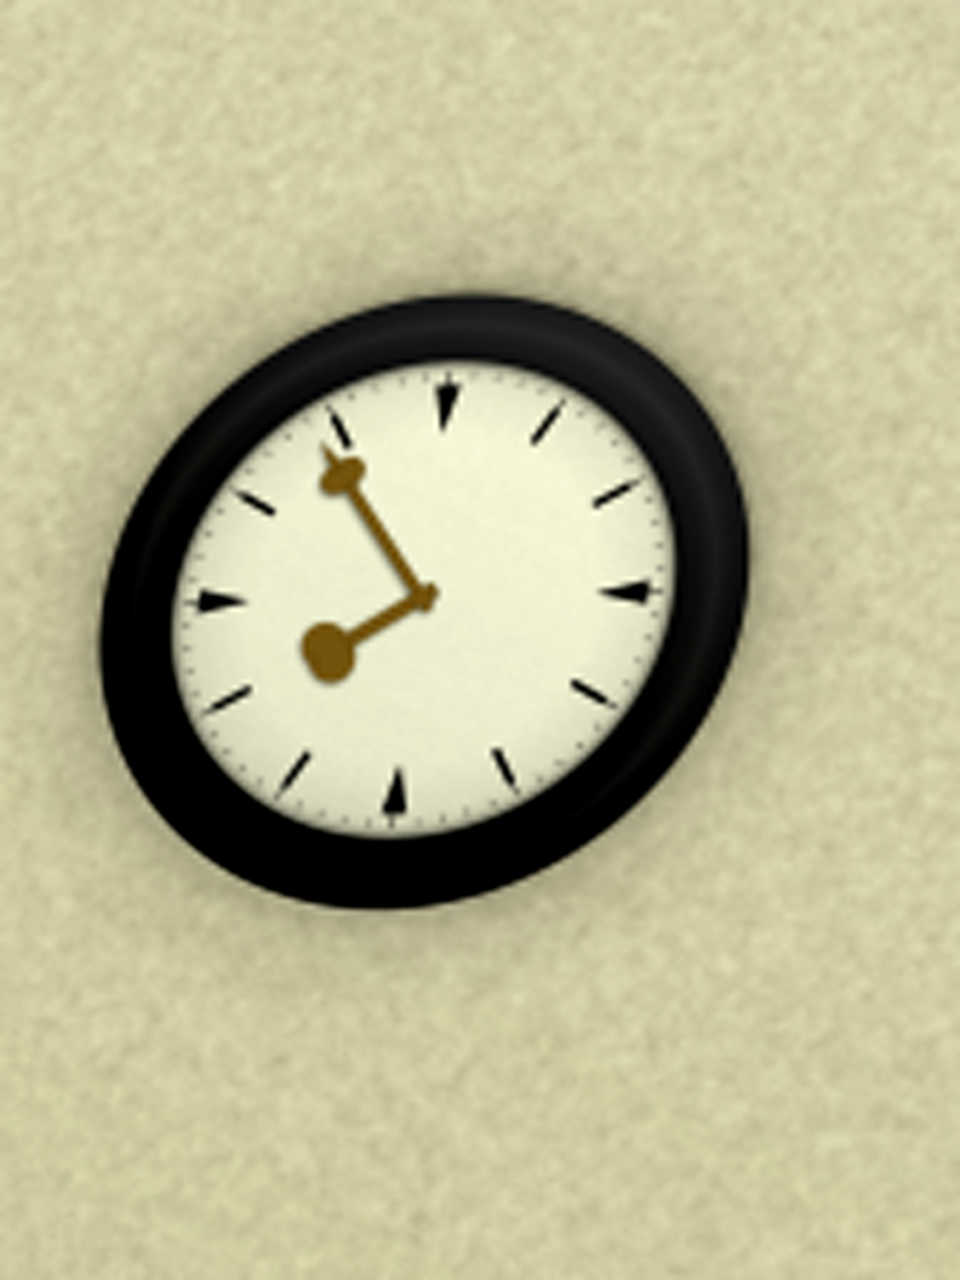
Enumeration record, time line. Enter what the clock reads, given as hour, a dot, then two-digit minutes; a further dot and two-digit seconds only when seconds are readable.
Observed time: 7.54
